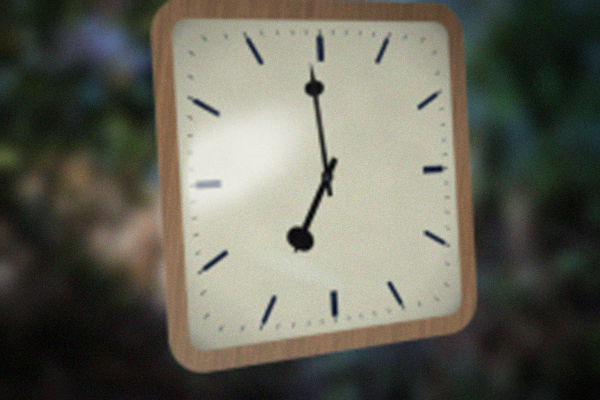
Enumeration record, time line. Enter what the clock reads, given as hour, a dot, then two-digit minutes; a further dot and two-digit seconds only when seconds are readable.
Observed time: 6.59
